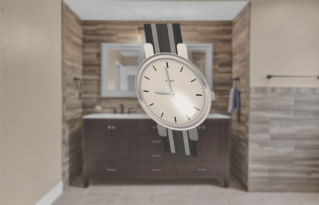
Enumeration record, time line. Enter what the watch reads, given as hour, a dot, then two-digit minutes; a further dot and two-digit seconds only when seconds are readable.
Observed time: 8.59
